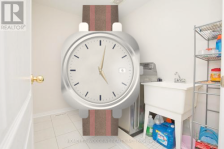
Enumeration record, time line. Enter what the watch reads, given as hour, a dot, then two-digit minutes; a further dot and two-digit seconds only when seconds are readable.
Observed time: 5.02
